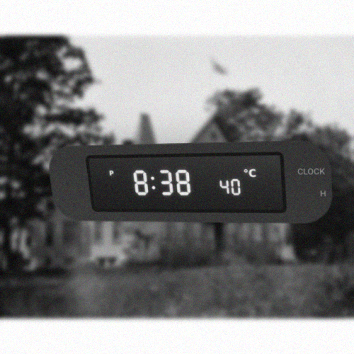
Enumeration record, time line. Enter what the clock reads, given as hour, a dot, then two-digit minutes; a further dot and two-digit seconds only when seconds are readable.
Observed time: 8.38
